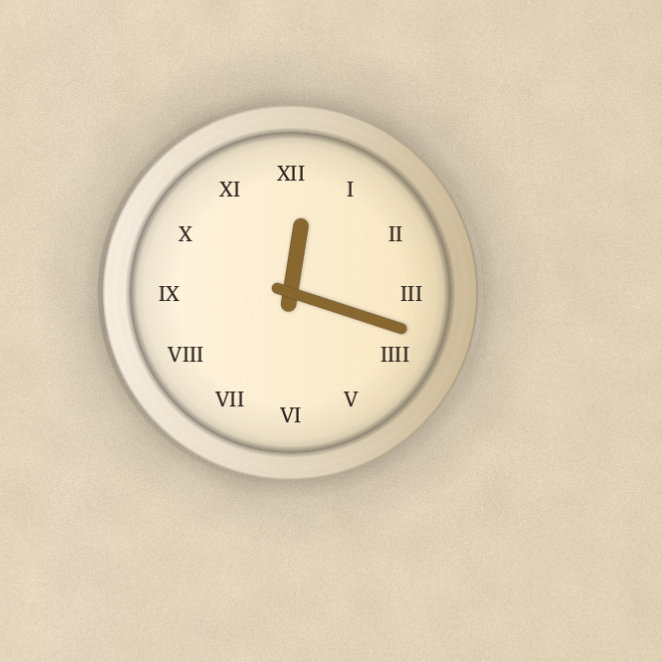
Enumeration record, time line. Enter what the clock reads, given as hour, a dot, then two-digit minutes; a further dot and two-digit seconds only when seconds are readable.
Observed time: 12.18
